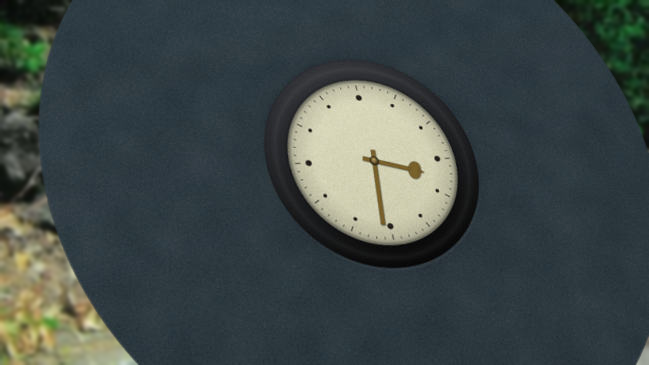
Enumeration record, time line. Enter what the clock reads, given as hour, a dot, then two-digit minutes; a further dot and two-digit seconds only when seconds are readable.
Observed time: 3.31
